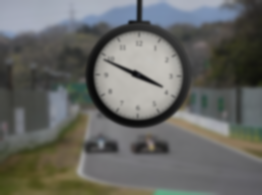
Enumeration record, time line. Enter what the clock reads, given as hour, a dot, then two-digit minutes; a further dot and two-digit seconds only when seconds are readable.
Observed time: 3.49
